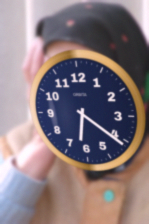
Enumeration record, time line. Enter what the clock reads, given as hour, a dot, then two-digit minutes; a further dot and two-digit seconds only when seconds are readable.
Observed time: 6.21
